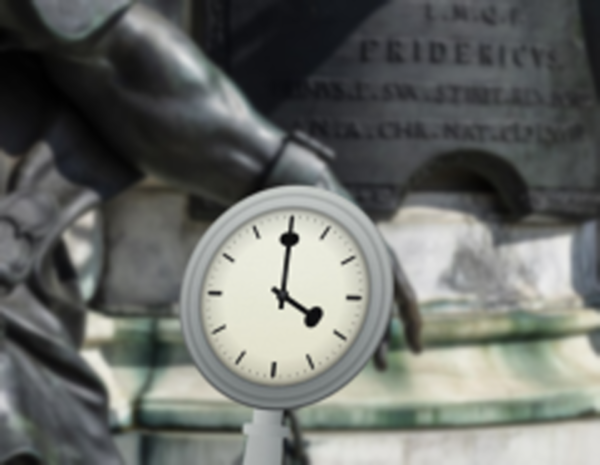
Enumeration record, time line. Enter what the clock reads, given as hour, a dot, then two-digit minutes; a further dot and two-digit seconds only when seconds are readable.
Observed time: 4.00
